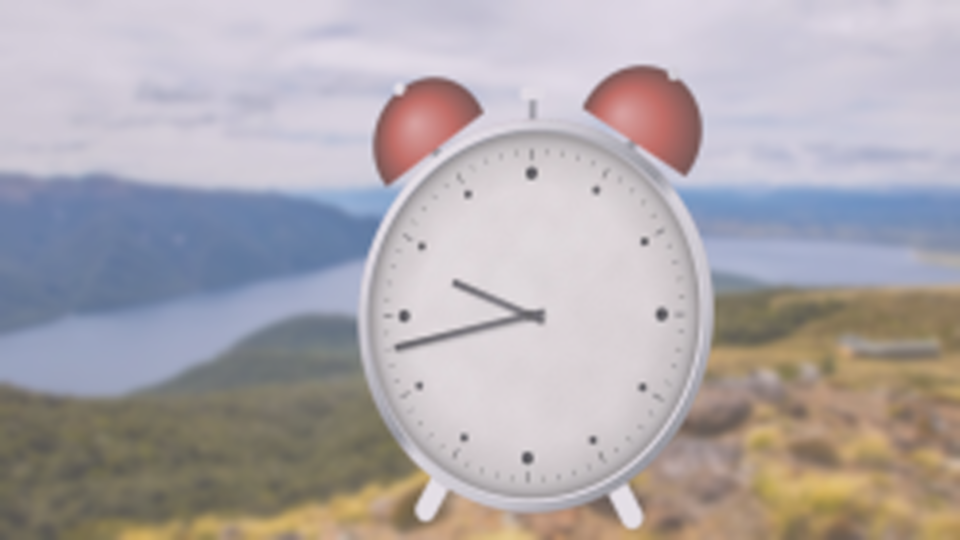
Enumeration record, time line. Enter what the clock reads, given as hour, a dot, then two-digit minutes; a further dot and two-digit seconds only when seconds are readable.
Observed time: 9.43
